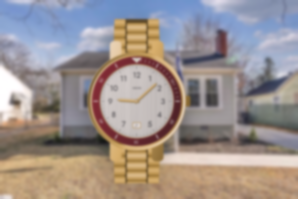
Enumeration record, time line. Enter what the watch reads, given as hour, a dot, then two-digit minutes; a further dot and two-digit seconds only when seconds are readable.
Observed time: 9.08
